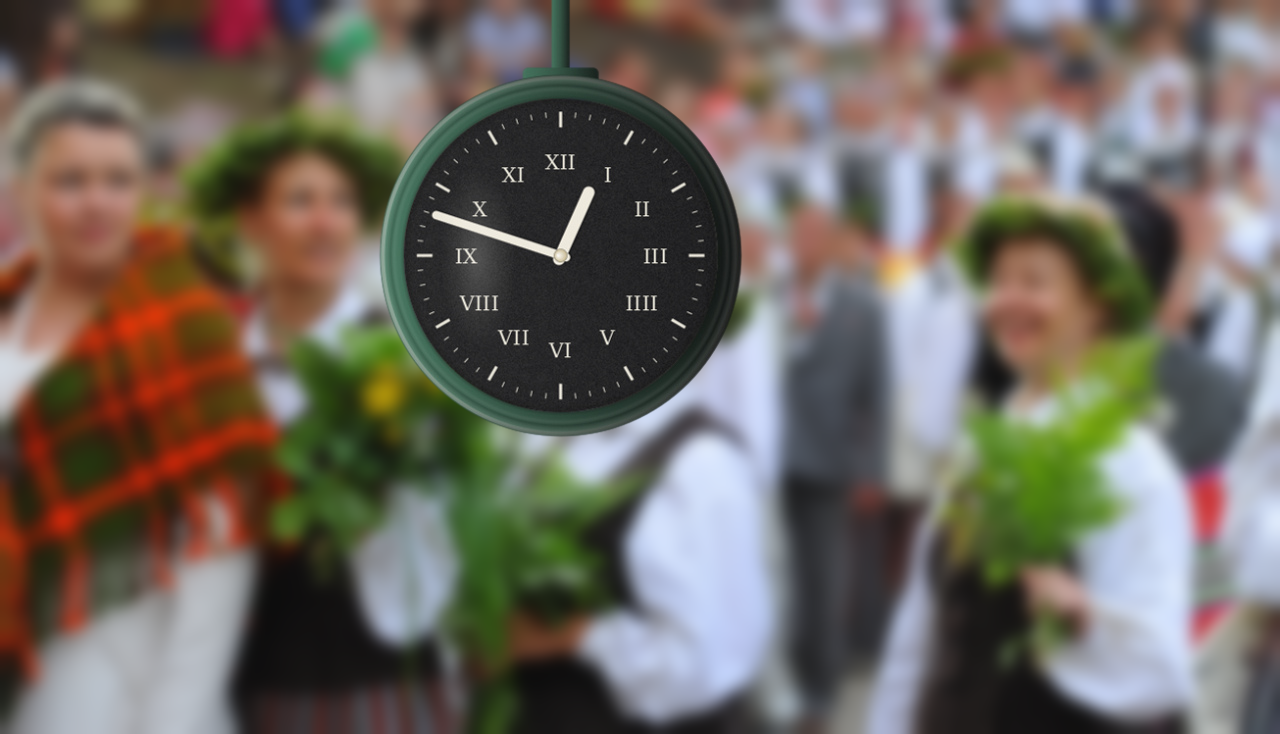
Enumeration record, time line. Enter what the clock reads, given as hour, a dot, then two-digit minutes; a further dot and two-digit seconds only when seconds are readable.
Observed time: 12.48
